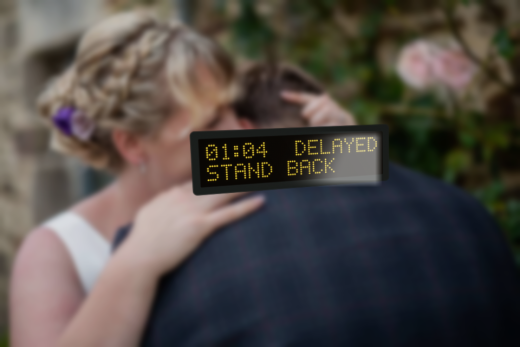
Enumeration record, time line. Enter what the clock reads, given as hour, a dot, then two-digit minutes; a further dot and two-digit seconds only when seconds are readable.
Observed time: 1.04
